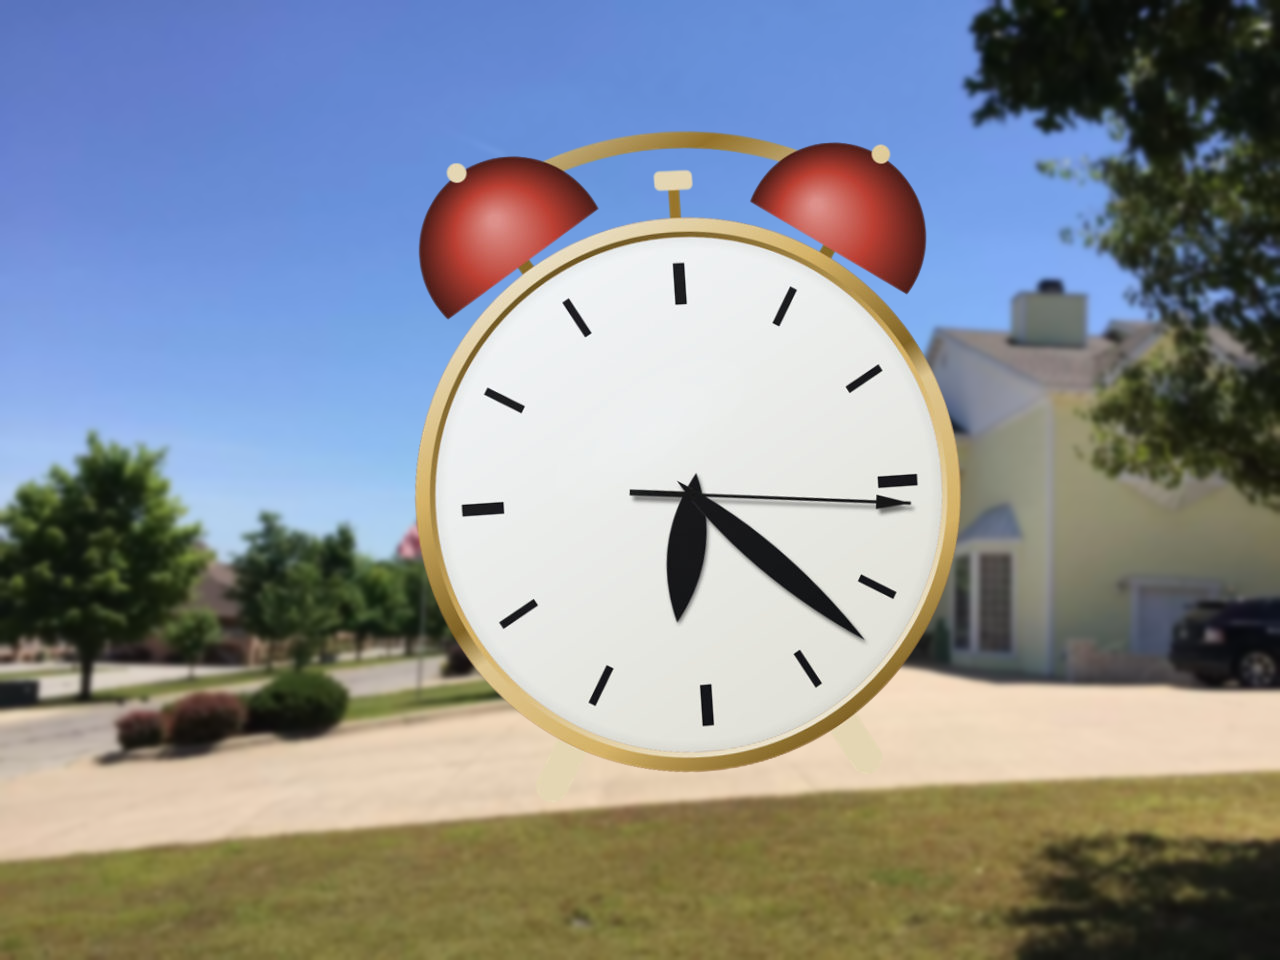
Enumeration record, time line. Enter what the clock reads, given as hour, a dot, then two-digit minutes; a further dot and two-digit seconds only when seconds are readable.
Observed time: 6.22.16
